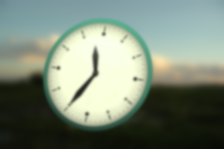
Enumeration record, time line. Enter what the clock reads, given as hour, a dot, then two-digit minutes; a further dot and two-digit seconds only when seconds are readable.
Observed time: 11.35
